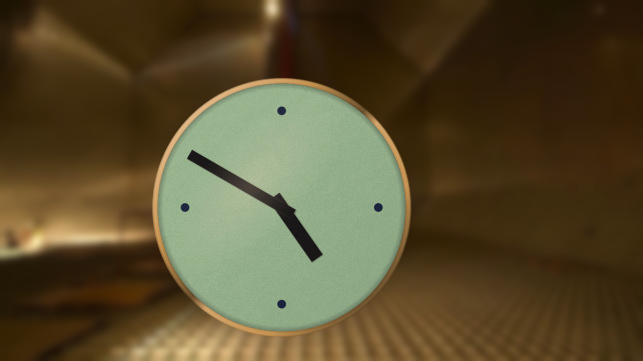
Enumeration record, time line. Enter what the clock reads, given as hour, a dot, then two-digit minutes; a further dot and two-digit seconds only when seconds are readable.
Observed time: 4.50
